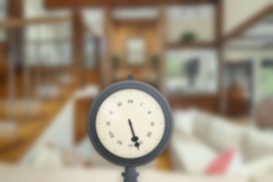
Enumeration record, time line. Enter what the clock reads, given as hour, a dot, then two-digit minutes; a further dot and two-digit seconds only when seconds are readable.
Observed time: 5.27
